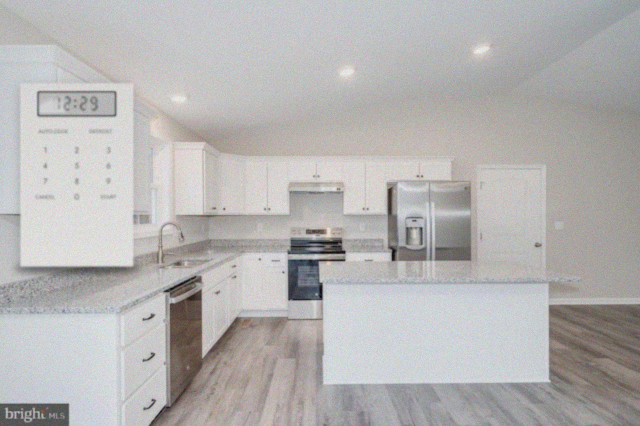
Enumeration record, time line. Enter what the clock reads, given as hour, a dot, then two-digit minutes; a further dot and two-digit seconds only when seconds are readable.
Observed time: 12.29
